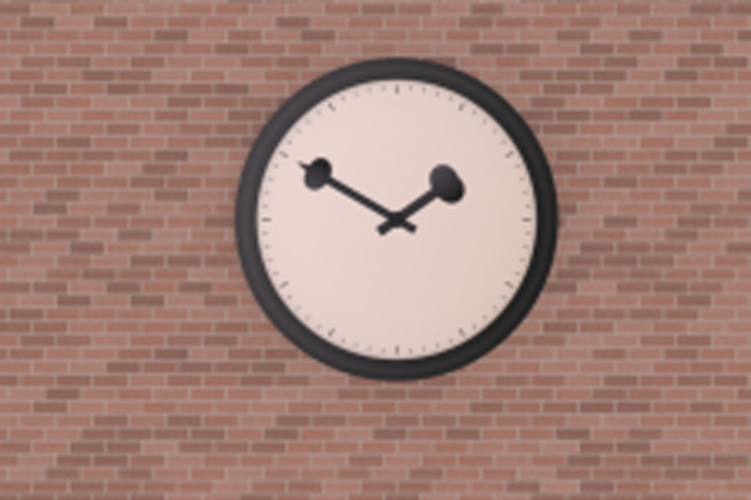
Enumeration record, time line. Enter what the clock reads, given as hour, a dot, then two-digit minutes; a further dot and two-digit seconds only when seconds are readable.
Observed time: 1.50
